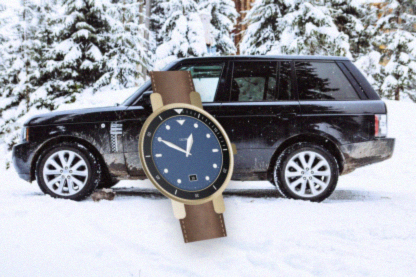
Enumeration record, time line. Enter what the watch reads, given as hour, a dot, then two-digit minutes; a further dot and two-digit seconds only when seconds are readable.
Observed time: 12.50
